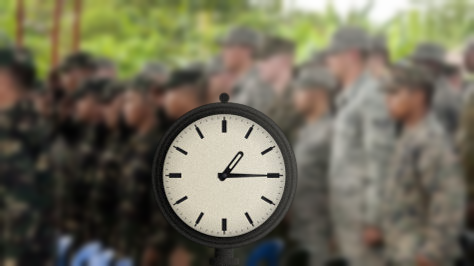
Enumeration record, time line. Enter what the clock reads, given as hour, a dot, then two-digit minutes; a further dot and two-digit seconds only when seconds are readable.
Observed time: 1.15
